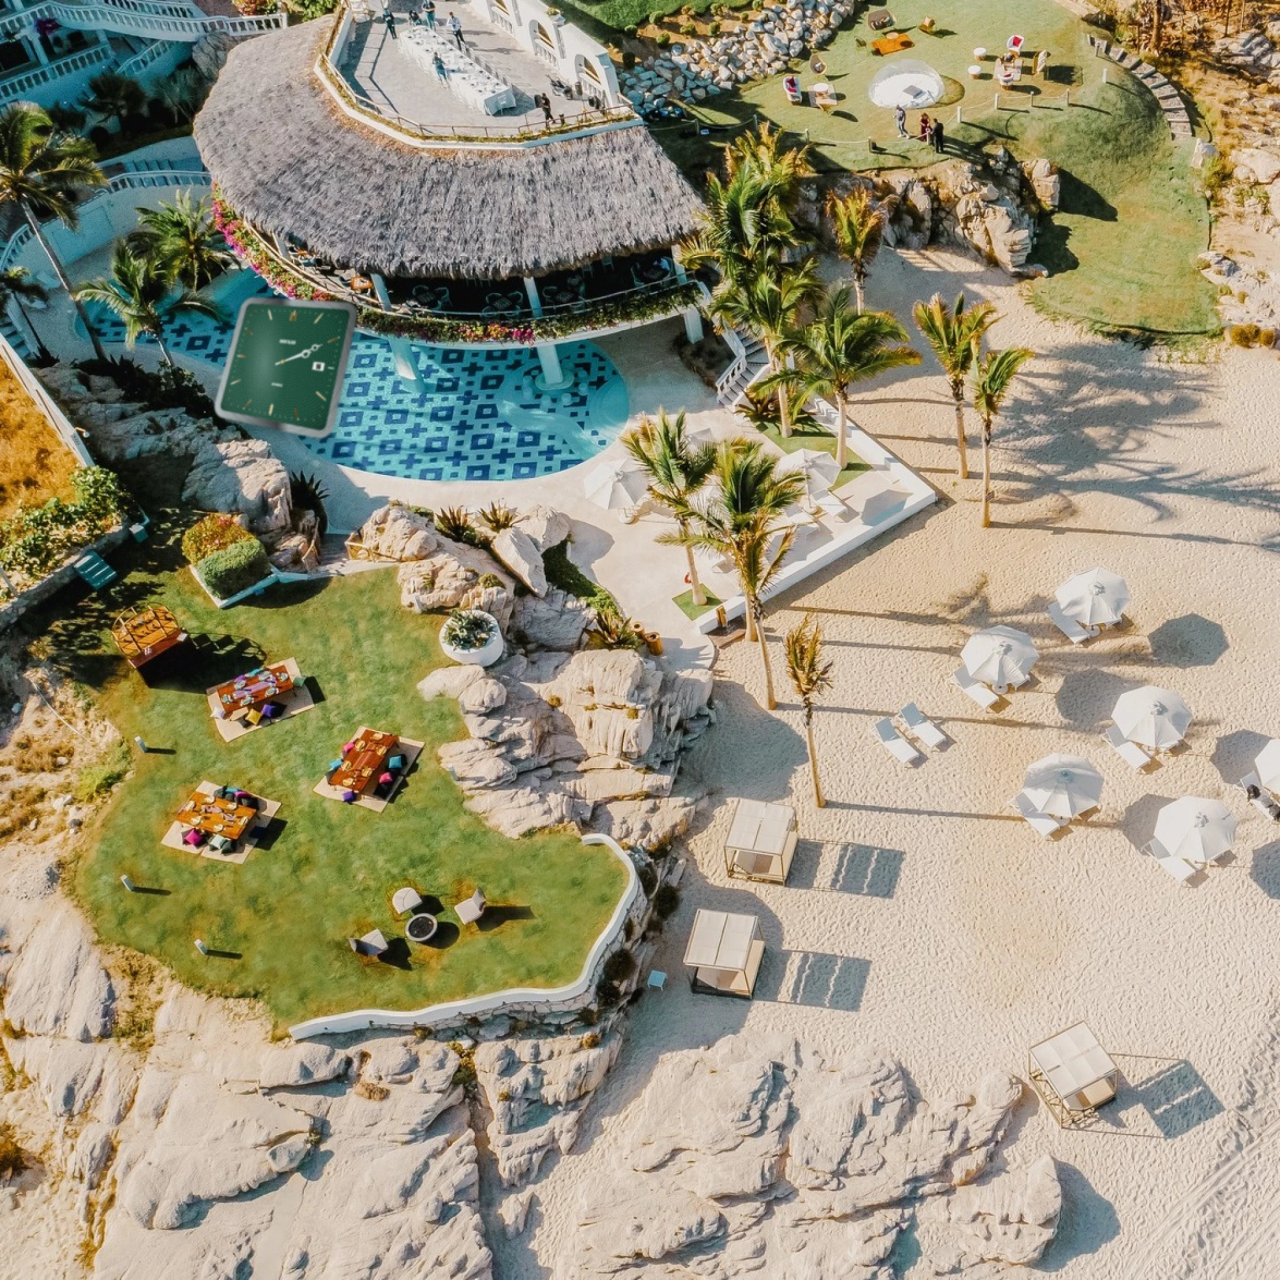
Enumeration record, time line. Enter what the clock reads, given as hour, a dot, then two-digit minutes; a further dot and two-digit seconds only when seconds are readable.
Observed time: 2.10
